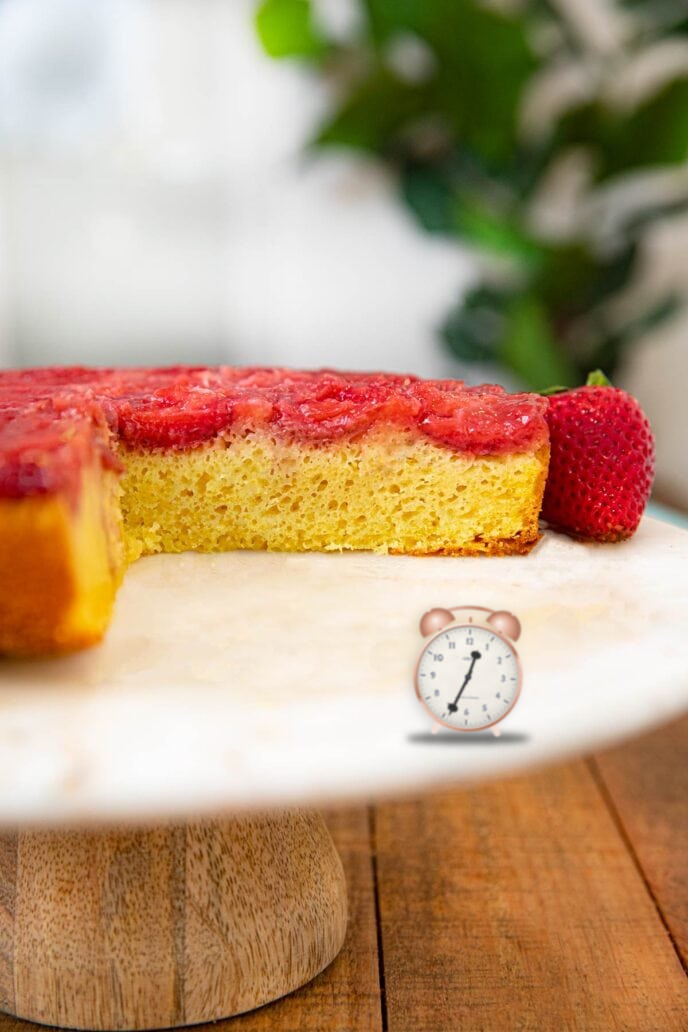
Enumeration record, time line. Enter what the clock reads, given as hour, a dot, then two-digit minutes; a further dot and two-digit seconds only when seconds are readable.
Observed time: 12.34
